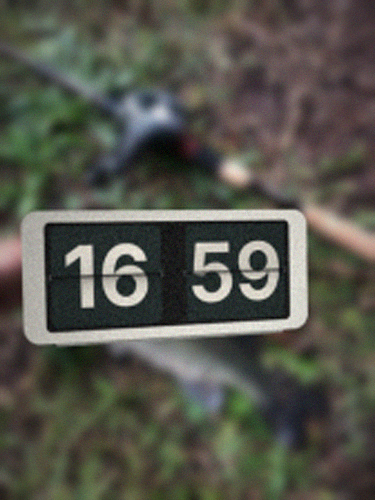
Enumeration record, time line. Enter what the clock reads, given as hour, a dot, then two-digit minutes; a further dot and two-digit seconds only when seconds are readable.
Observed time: 16.59
